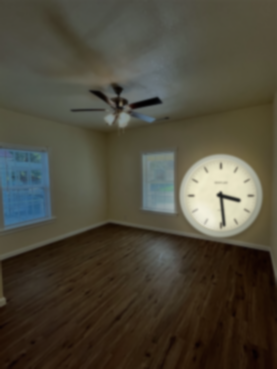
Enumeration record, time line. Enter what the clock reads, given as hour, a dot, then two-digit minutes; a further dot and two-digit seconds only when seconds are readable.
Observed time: 3.29
